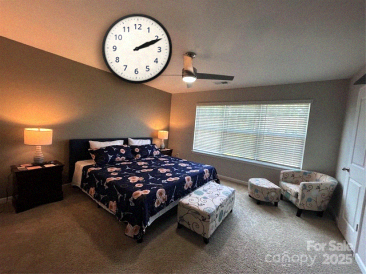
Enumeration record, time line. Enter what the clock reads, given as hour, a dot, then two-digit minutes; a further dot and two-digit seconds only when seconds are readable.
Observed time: 2.11
